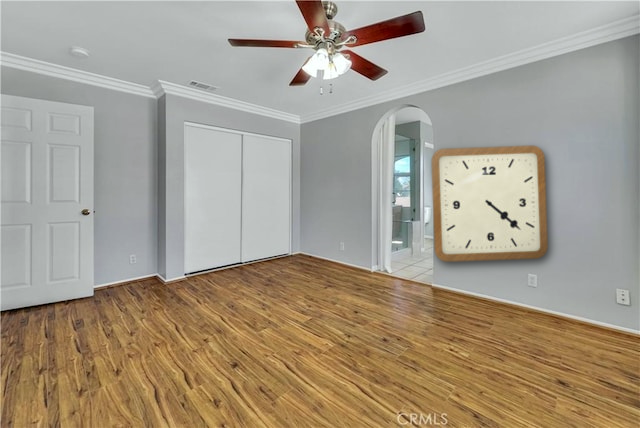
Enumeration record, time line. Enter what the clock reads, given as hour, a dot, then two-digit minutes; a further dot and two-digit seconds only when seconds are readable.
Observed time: 4.22
